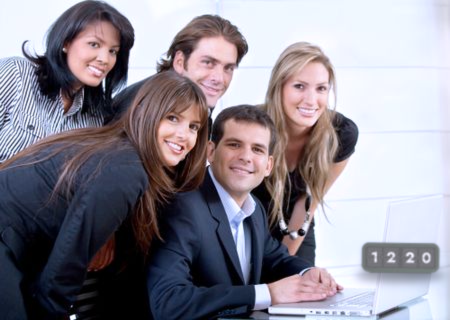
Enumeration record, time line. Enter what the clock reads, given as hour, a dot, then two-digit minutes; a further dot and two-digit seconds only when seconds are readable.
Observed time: 12.20
